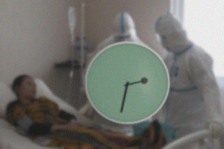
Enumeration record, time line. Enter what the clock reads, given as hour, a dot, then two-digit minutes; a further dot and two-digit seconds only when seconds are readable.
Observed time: 2.32
